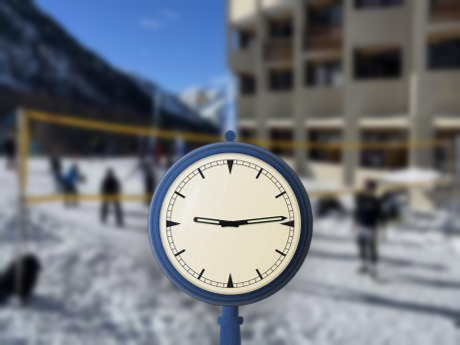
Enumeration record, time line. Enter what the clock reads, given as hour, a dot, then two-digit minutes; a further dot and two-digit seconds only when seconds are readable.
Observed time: 9.14
